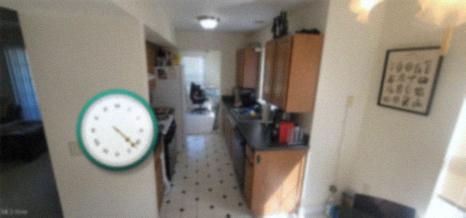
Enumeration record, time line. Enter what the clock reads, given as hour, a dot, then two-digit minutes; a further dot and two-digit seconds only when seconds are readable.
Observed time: 4.22
